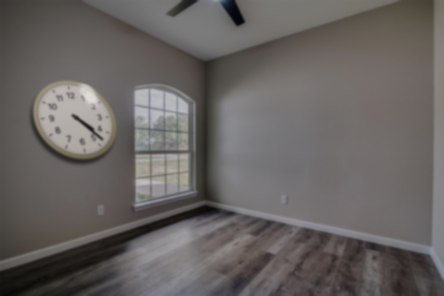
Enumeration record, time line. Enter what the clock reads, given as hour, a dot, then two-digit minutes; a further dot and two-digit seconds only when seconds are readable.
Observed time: 4.23
